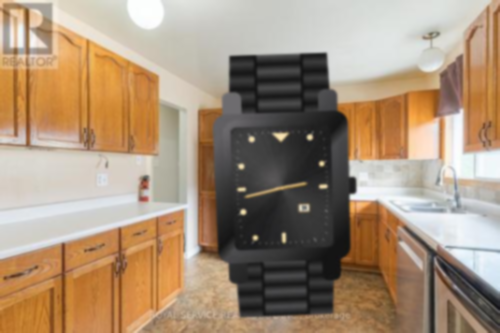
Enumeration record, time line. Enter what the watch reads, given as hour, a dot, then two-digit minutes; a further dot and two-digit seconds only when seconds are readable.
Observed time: 2.43
